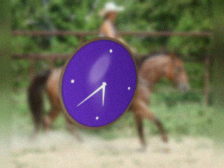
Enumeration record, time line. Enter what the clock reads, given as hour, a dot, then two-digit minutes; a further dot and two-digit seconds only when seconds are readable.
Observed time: 5.38
